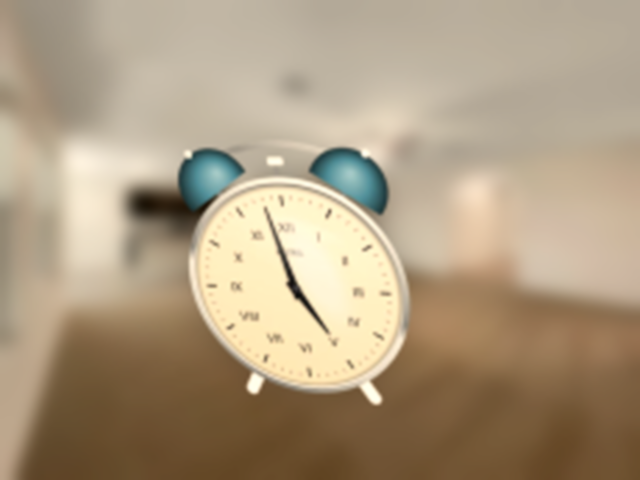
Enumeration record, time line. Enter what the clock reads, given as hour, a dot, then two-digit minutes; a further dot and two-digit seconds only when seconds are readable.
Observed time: 4.58
